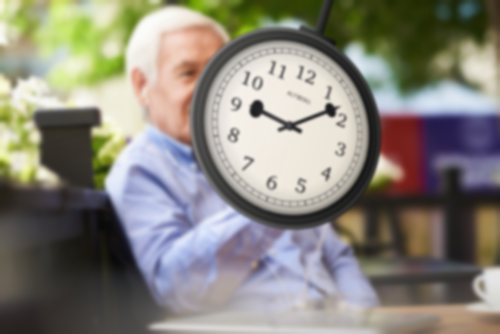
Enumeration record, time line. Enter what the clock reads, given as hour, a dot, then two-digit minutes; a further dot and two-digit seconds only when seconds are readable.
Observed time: 9.08
